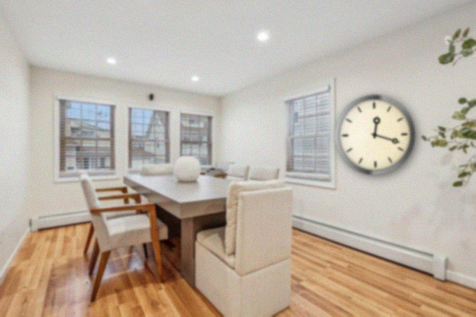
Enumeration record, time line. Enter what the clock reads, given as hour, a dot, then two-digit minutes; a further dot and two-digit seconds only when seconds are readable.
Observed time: 12.18
